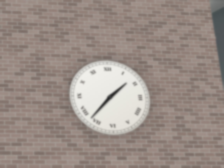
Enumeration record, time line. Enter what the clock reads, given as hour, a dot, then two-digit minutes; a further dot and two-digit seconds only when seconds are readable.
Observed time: 1.37
